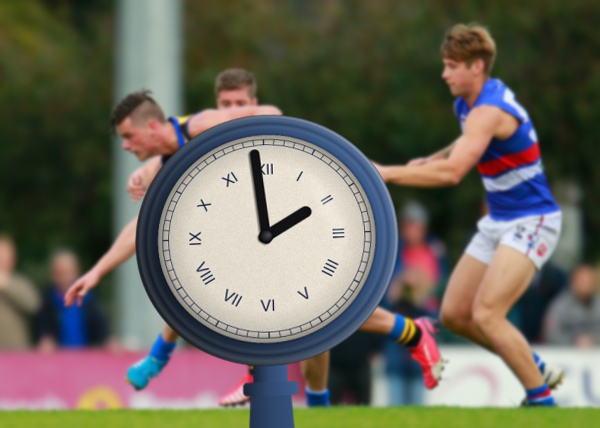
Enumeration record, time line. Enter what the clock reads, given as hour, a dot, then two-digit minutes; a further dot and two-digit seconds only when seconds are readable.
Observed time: 1.59
